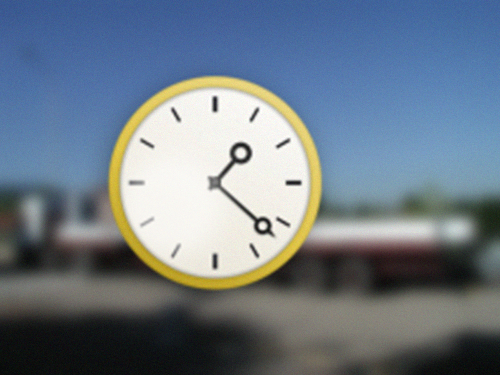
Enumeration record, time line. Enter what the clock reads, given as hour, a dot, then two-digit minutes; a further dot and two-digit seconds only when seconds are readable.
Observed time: 1.22
